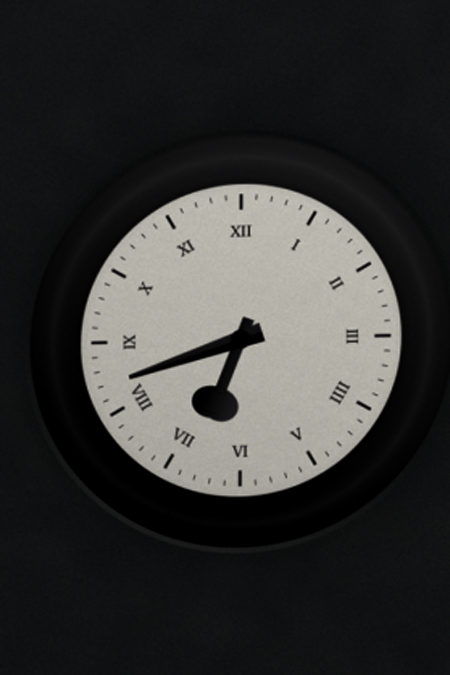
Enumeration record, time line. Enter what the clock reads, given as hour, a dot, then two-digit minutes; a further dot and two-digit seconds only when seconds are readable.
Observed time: 6.42
